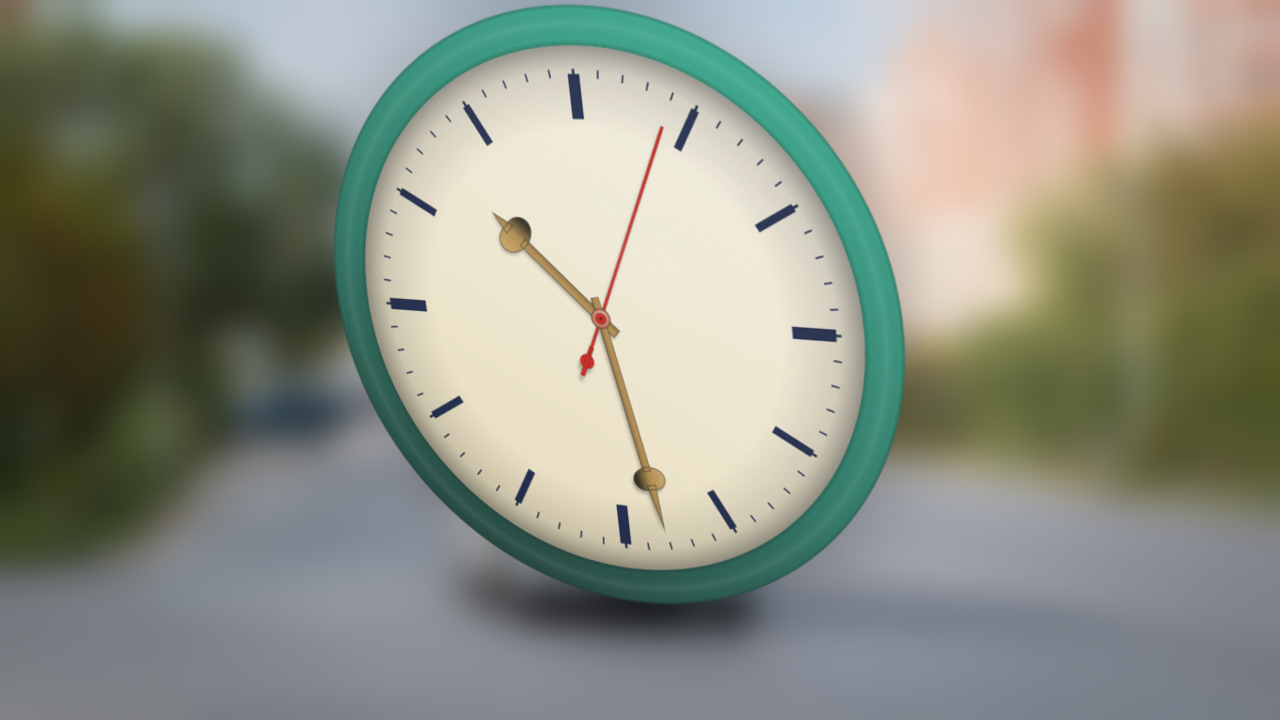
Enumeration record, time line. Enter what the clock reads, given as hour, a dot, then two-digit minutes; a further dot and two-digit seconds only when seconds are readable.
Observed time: 10.28.04
